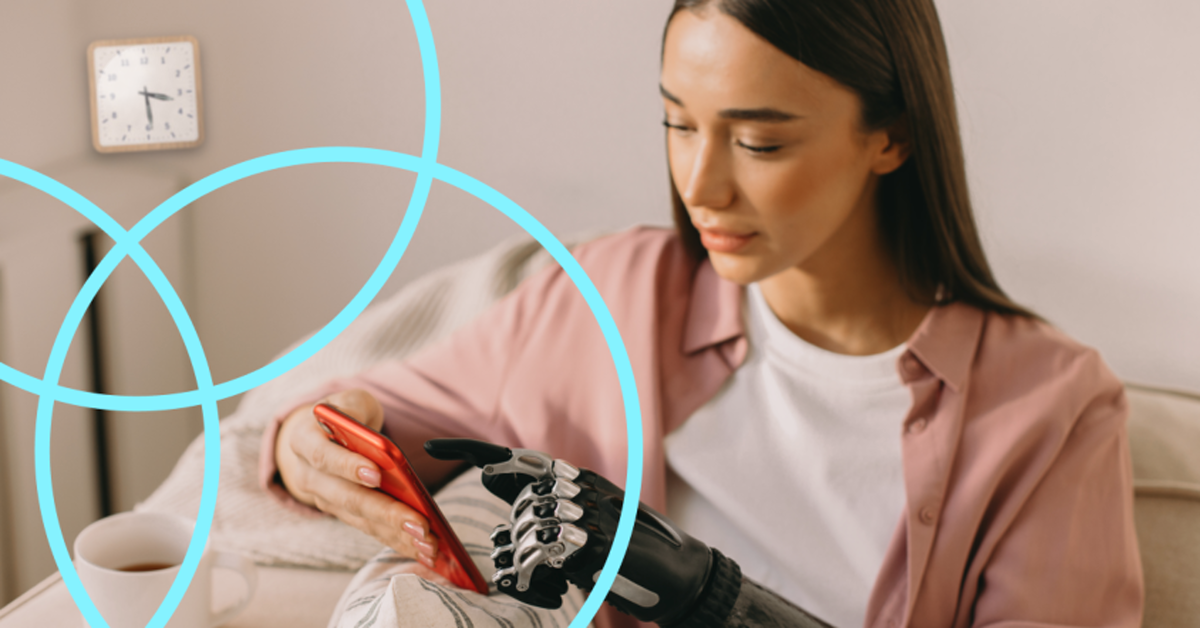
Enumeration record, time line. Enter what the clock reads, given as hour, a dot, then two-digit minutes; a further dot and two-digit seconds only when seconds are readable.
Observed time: 3.29
